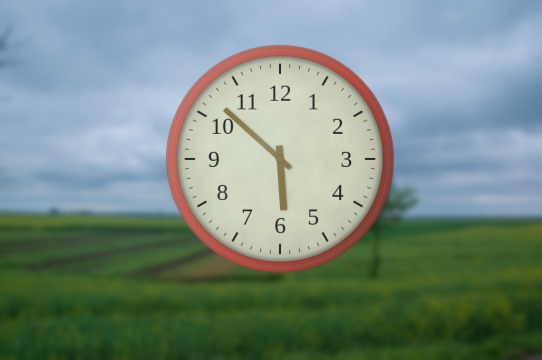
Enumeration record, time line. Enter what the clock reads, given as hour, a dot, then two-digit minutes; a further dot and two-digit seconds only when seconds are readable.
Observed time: 5.52
